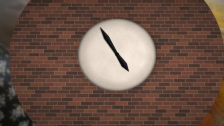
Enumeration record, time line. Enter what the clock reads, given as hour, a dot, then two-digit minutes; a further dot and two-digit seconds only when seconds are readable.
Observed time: 4.55
